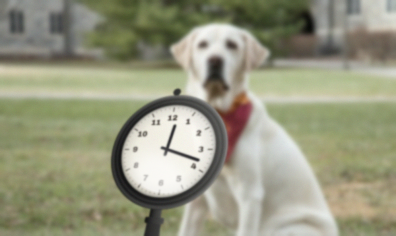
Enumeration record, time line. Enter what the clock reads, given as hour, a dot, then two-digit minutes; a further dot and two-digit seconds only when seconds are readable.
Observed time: 12.18
